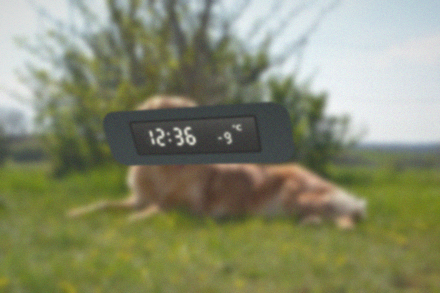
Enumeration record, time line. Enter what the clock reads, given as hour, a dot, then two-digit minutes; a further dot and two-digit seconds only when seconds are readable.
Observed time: 12.36
